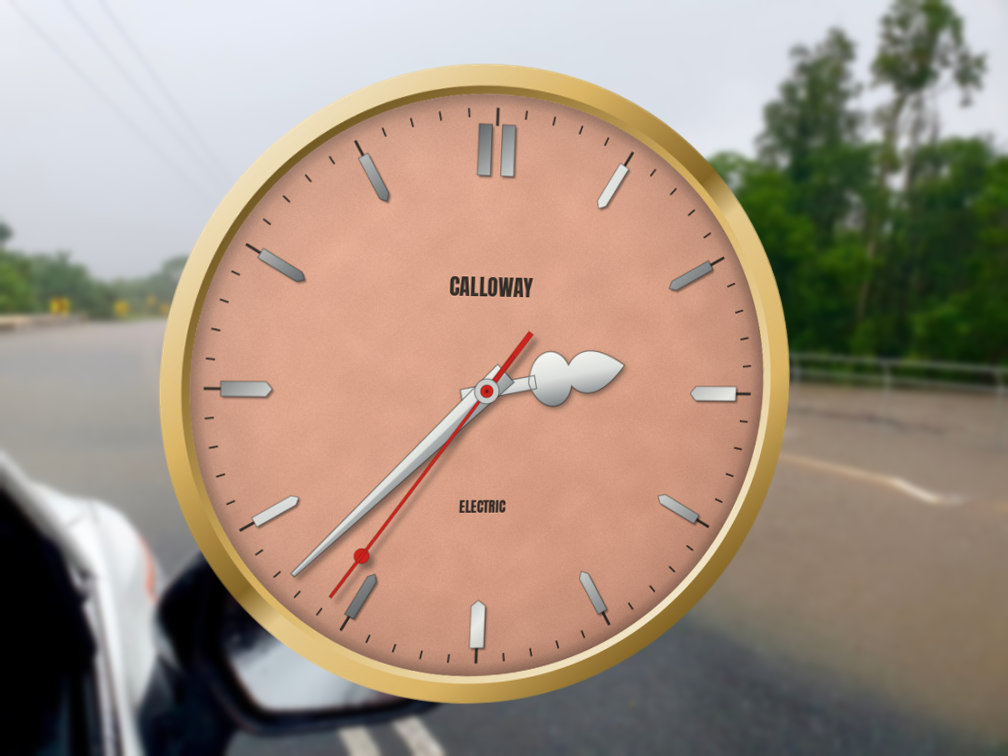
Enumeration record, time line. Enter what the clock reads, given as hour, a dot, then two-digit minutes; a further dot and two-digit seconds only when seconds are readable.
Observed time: 2.37.36
